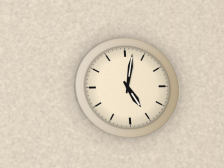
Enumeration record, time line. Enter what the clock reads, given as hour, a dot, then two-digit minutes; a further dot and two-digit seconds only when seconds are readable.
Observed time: 5.02
